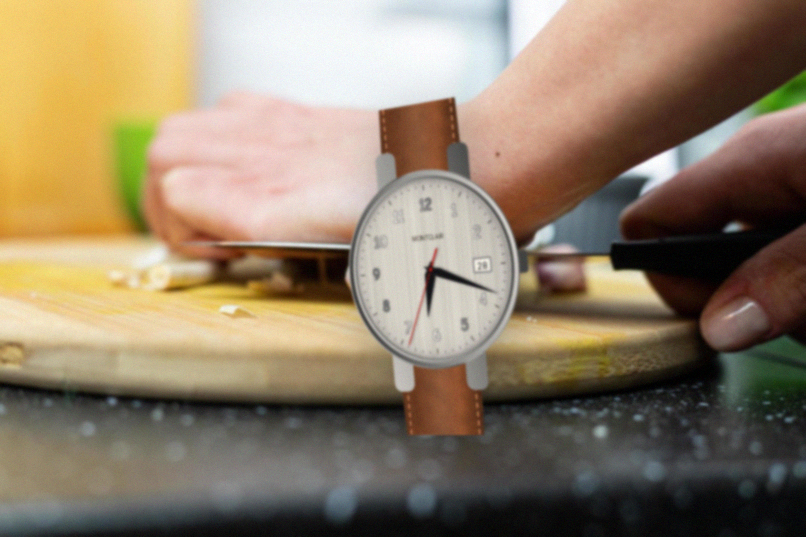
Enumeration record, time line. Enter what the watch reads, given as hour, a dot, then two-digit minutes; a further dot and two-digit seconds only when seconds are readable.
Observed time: 6.18.34
